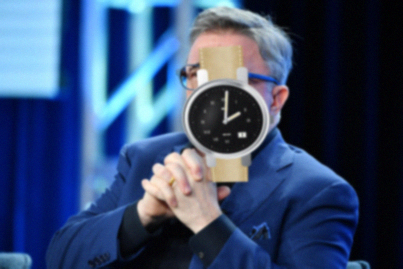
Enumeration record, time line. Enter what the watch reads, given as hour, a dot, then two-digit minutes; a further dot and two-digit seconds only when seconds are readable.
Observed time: 2.01
